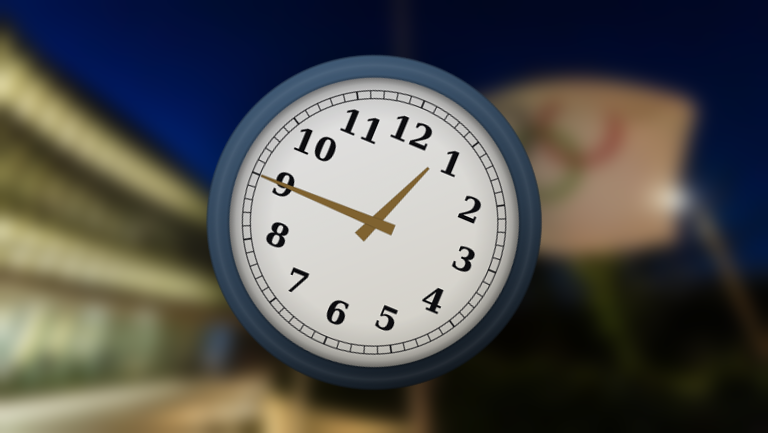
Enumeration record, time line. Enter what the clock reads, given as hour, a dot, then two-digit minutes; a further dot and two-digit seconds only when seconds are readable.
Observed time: 12.45
